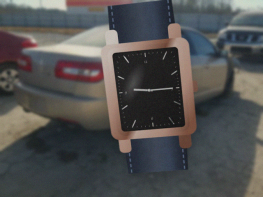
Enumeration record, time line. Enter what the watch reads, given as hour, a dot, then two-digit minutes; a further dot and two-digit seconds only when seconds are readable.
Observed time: 9.15
